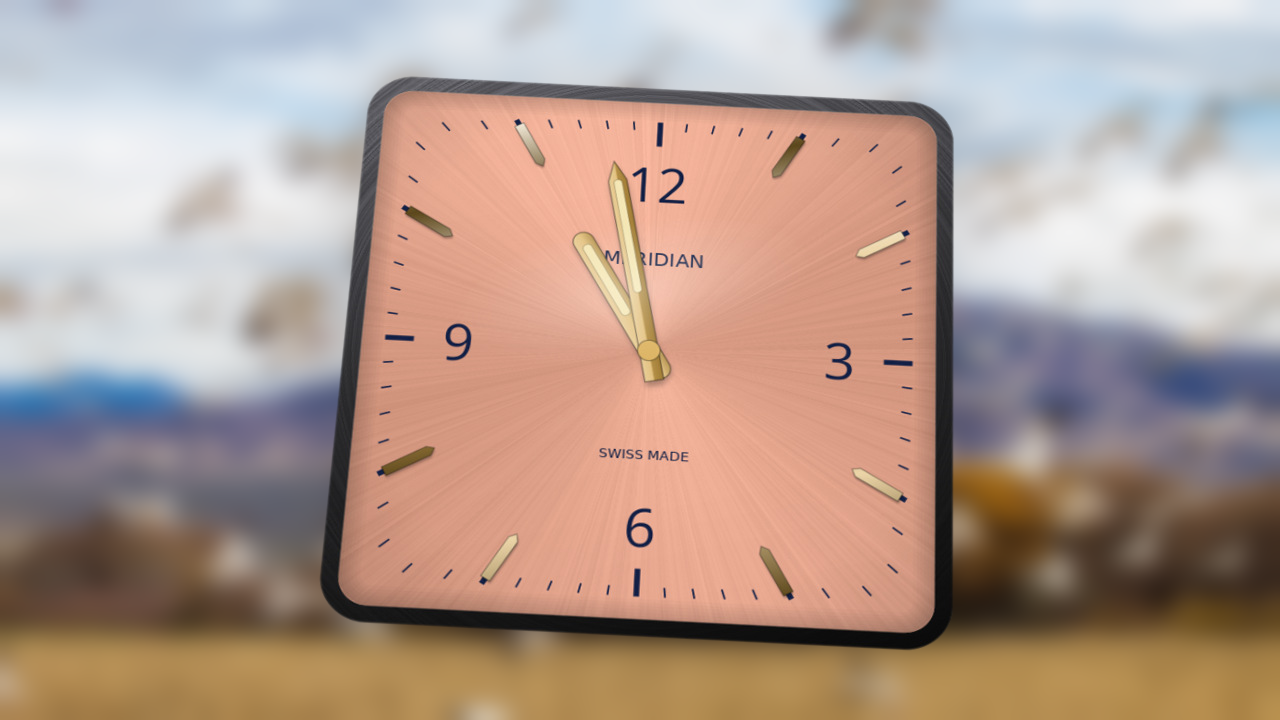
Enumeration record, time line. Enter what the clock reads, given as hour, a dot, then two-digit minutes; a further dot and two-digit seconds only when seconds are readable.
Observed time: 10.58
